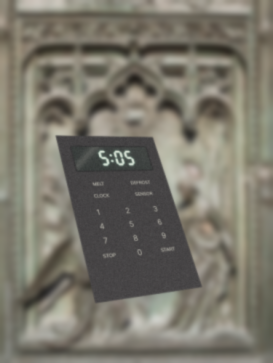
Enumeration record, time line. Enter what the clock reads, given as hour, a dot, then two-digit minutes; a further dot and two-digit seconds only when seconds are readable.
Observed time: 5.05
